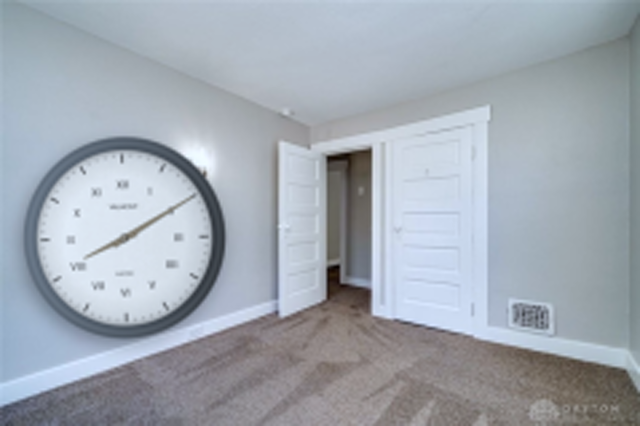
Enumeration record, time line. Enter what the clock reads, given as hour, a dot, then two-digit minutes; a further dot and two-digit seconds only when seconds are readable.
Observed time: 8.10
